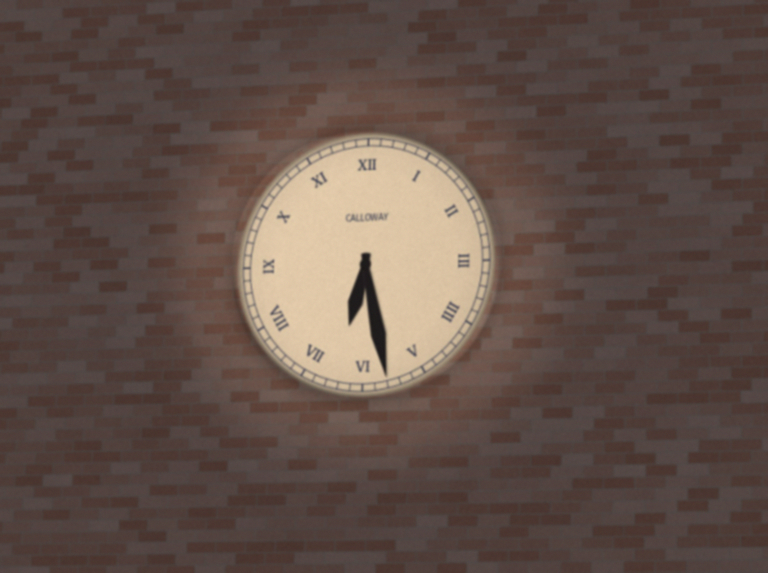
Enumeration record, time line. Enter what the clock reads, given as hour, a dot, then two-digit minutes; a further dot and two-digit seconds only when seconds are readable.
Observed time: 6.28
